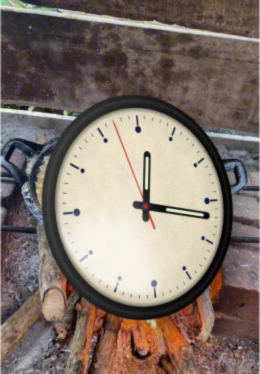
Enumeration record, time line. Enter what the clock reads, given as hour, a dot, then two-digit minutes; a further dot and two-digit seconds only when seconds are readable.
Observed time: 12.16.57
